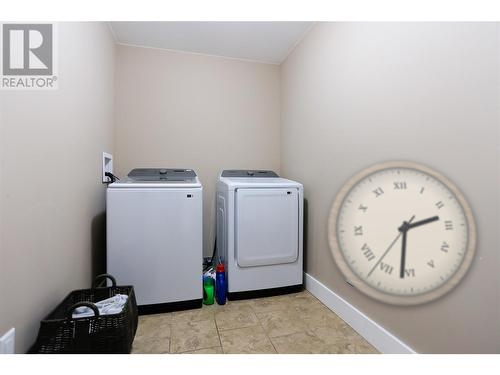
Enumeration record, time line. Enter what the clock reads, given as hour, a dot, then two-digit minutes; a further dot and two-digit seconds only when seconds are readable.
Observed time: 2.31.37
